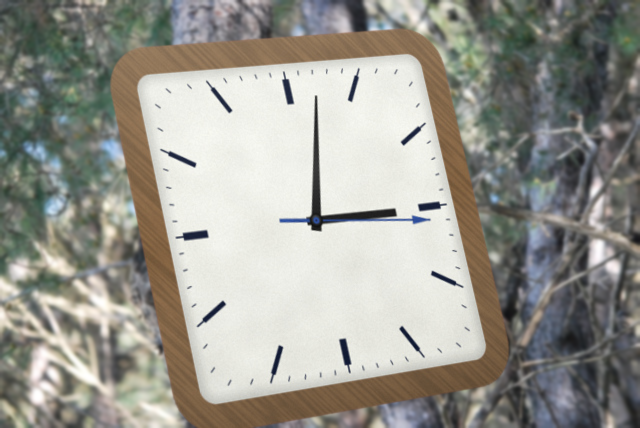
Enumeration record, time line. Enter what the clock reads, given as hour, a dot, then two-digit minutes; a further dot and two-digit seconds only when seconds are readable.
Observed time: 3.02.16
